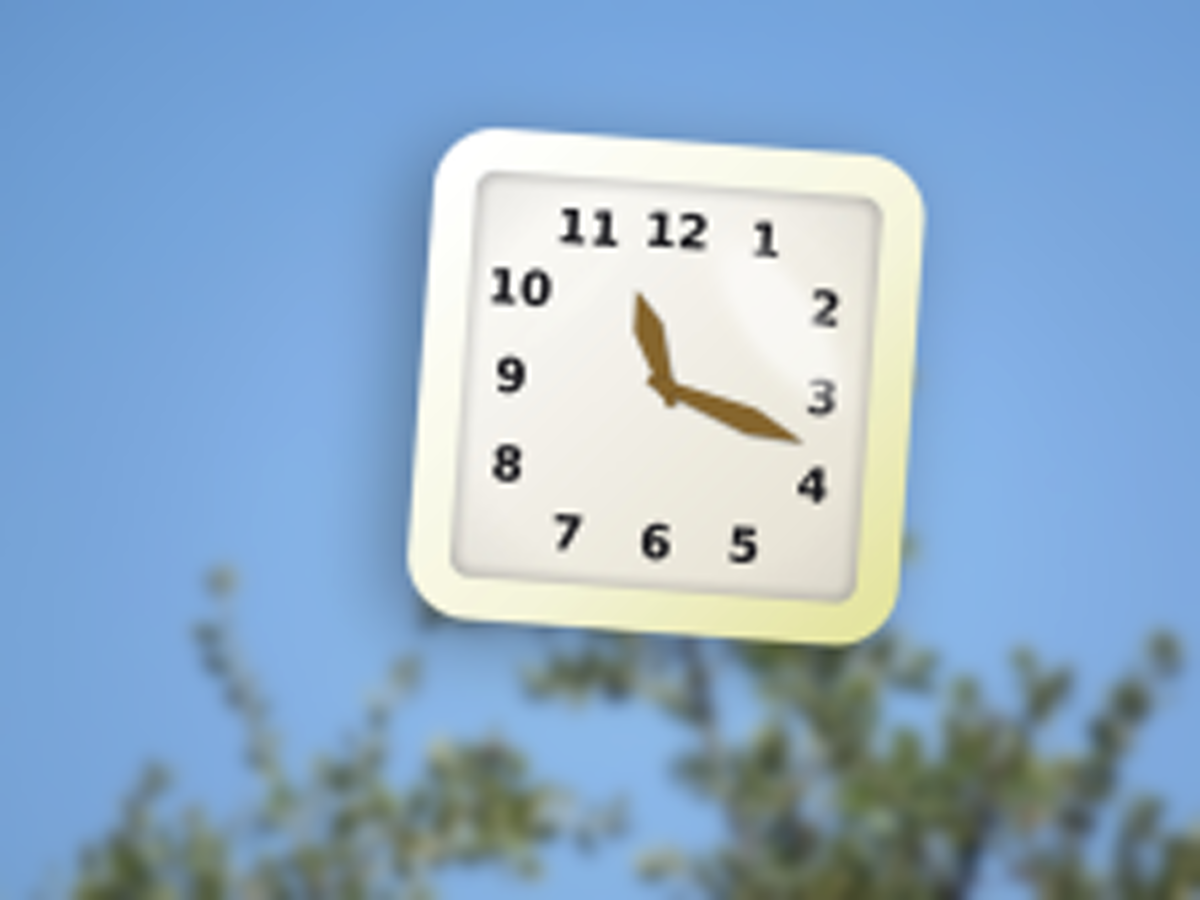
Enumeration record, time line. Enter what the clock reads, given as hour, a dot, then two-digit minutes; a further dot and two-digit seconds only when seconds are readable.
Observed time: 11.18
